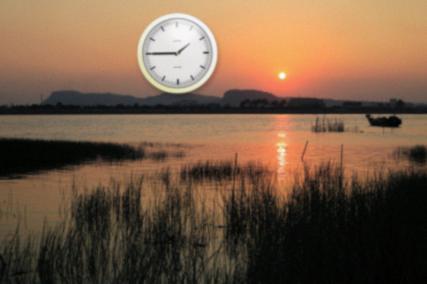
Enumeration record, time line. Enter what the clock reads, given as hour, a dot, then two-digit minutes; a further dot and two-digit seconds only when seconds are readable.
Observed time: 1.45
